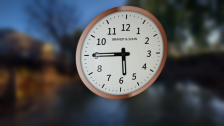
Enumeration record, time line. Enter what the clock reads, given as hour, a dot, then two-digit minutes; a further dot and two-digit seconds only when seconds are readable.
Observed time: 5.45
